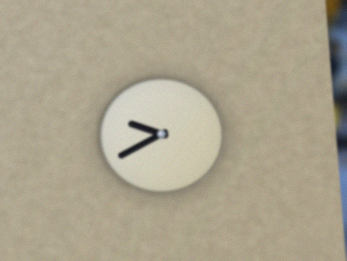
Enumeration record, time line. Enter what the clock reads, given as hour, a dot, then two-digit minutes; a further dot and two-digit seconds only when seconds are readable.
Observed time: 9.40
